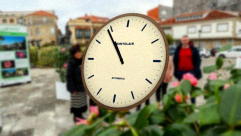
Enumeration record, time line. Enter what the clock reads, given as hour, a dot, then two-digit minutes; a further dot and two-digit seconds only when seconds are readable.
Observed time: 10.54
